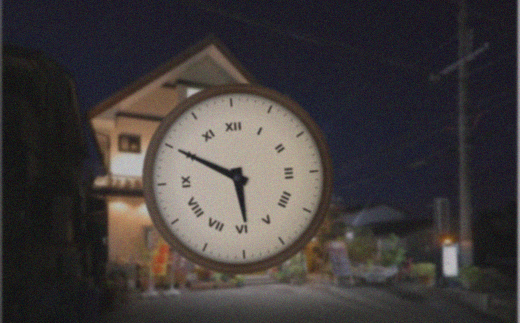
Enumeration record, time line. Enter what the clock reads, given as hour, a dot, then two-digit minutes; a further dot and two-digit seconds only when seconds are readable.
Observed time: 5.50
